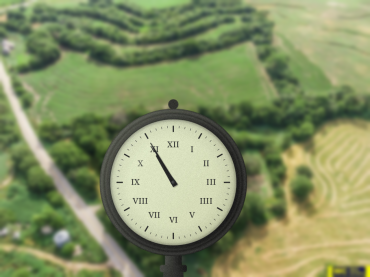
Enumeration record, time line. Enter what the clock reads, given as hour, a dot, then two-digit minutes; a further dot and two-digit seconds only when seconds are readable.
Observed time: 10.55
